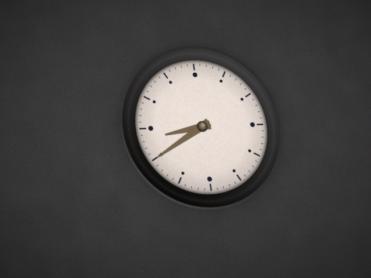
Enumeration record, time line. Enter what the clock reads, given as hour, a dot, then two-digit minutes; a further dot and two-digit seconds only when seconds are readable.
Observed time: 8.40
